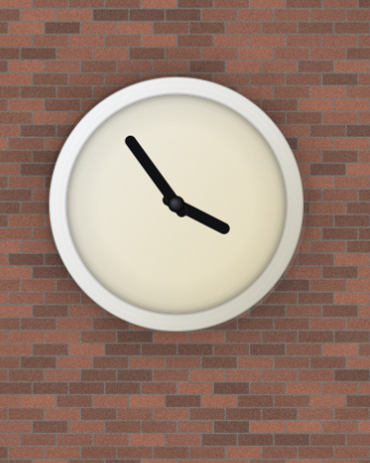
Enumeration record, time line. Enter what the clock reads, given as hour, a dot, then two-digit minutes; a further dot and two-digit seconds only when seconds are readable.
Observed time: 3.54
